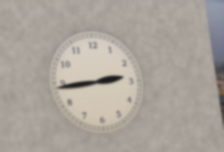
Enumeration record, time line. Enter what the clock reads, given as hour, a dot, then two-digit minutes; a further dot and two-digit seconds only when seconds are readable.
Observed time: 2.44
